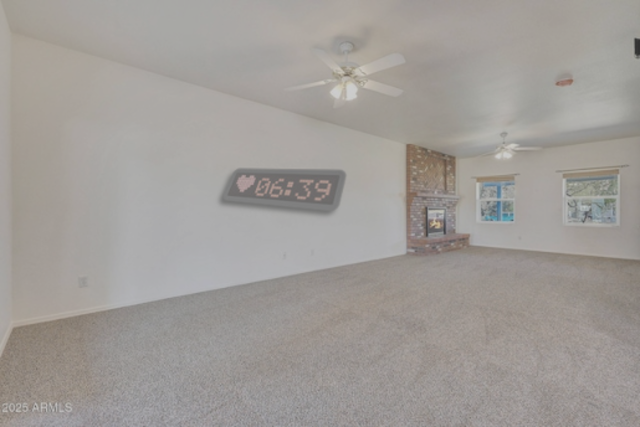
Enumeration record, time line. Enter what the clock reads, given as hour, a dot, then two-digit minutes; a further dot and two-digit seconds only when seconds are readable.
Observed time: 6.39
